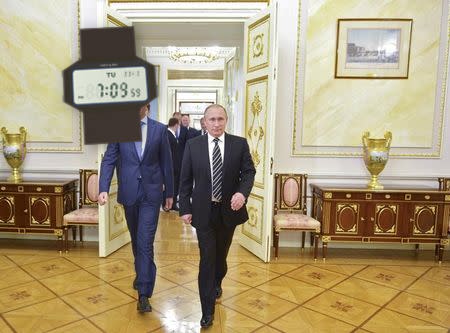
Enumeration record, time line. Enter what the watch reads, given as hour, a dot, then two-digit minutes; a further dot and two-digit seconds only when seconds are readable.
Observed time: 7.09
